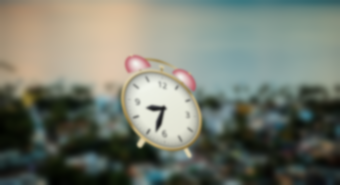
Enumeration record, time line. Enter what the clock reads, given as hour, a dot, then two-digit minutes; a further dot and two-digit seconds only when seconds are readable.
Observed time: 8.33
